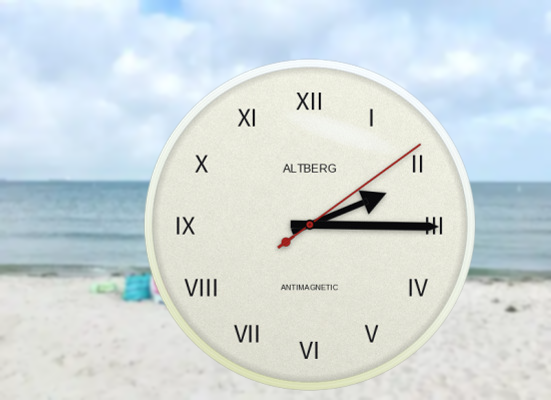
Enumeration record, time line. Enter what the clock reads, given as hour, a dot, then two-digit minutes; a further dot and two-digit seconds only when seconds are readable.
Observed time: 2.15.09
